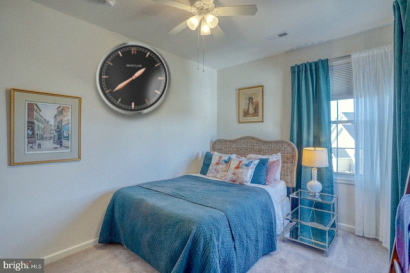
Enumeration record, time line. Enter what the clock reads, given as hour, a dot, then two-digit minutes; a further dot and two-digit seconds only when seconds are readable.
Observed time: 1.39
